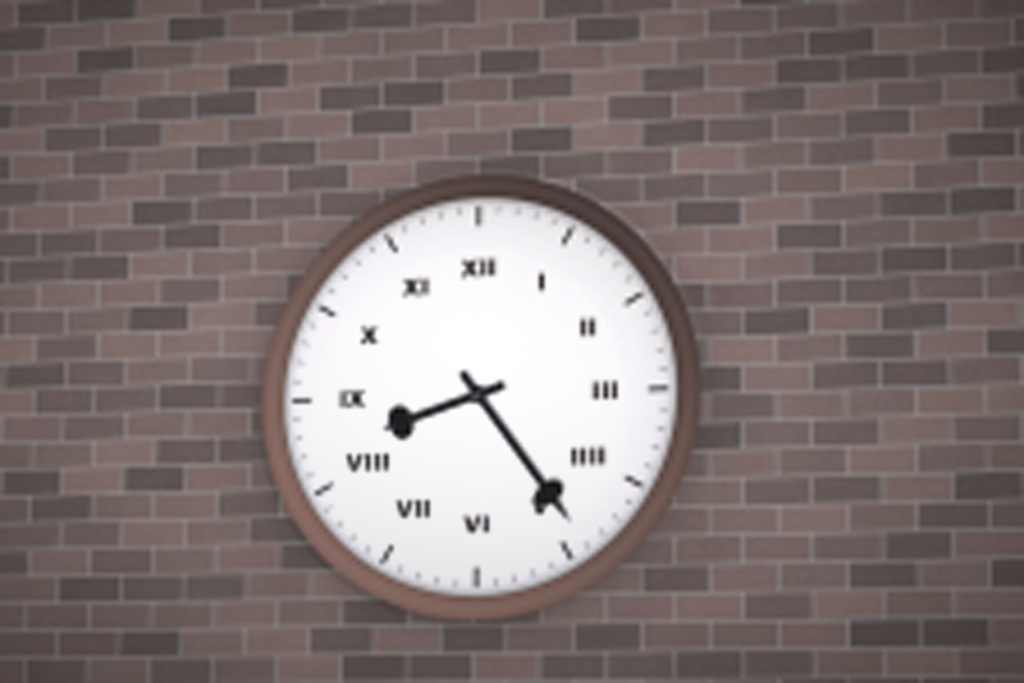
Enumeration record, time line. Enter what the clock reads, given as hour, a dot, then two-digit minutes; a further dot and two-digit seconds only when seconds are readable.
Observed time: 8.24
